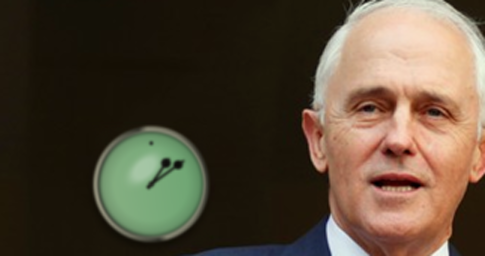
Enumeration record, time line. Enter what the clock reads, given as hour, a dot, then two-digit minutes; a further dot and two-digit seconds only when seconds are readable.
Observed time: 1.09
